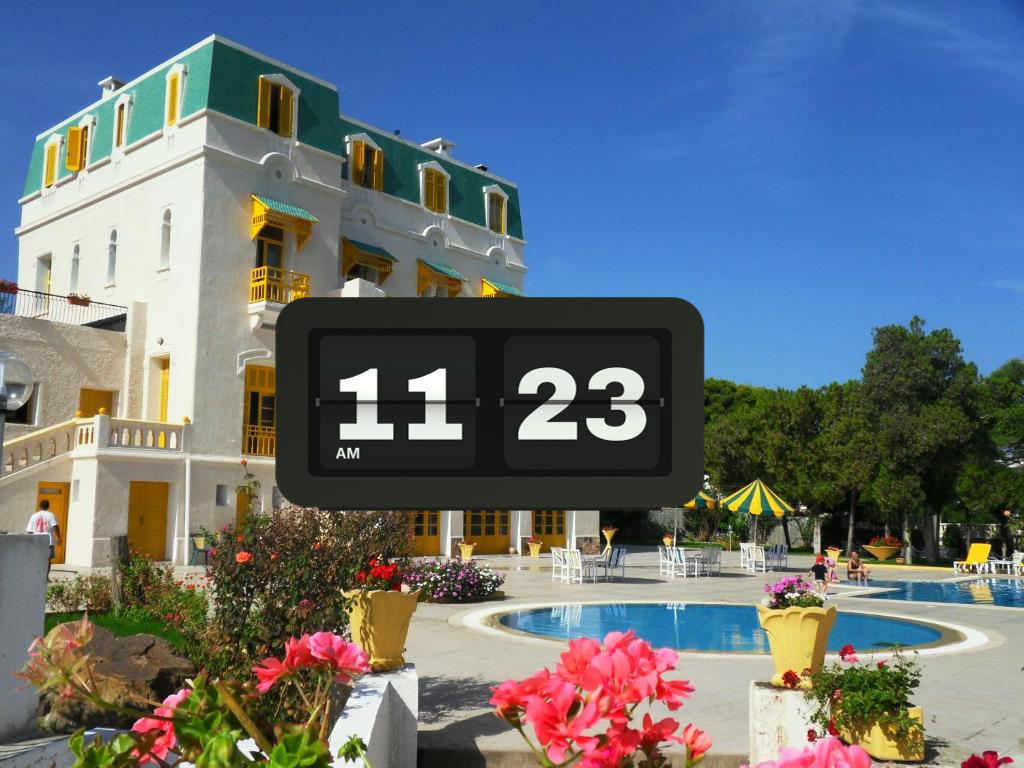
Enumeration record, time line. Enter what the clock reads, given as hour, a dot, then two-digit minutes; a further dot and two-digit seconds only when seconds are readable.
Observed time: 11.23
